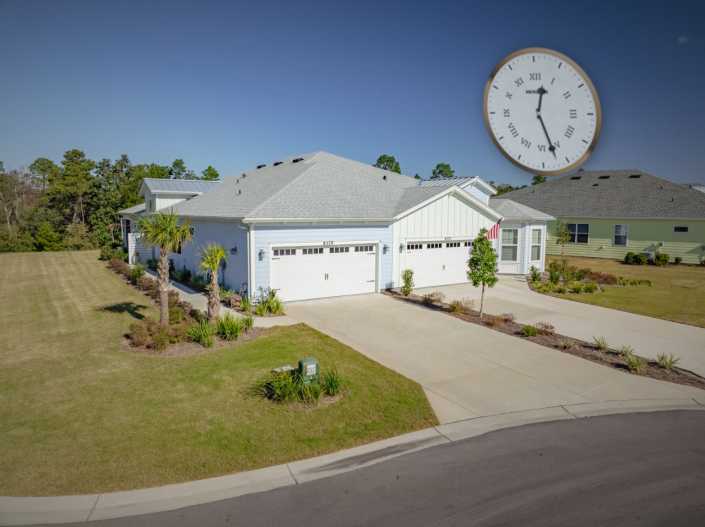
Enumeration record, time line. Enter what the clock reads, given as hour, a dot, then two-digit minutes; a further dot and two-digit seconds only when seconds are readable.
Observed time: 12.27
